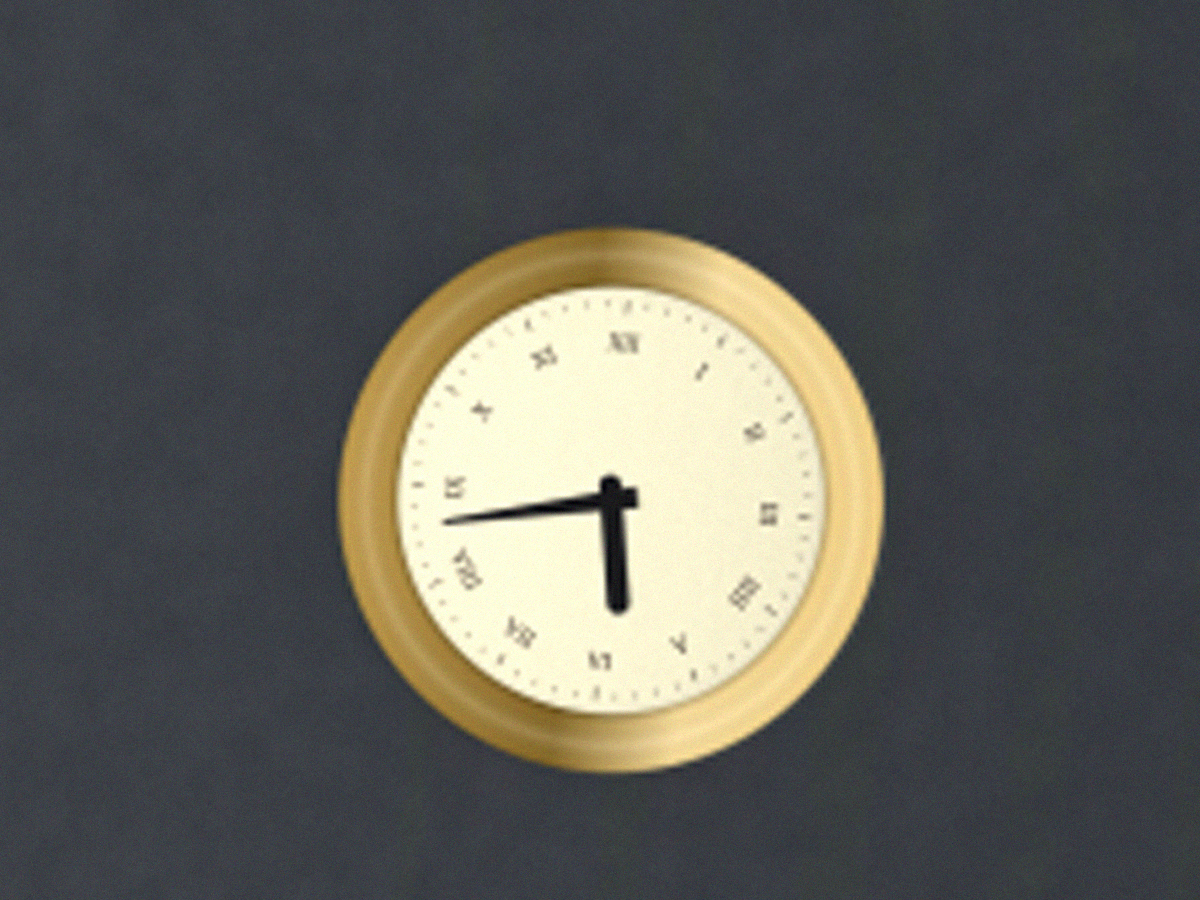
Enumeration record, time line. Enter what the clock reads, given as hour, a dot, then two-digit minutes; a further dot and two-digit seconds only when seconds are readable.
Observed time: 5.43
